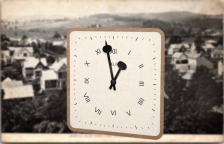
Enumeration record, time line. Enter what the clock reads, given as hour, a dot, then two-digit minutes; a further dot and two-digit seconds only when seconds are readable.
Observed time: 12.58
